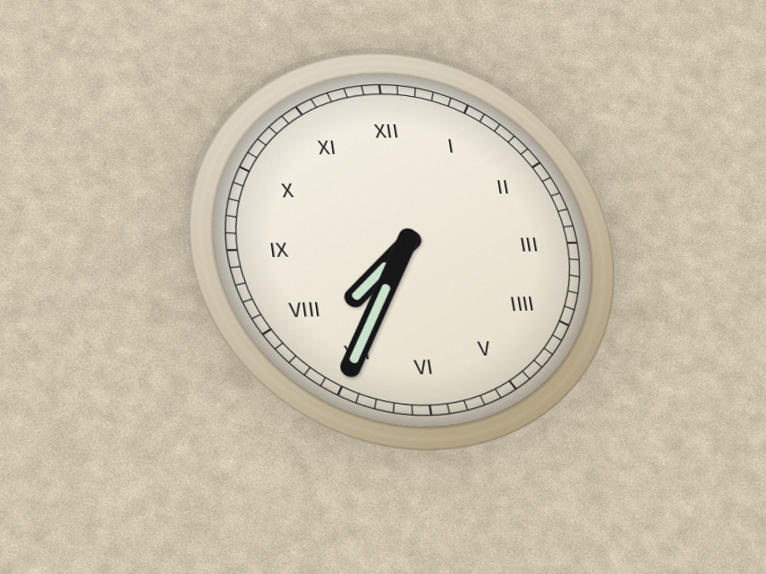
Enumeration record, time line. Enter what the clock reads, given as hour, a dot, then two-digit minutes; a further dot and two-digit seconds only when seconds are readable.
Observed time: 7.35
